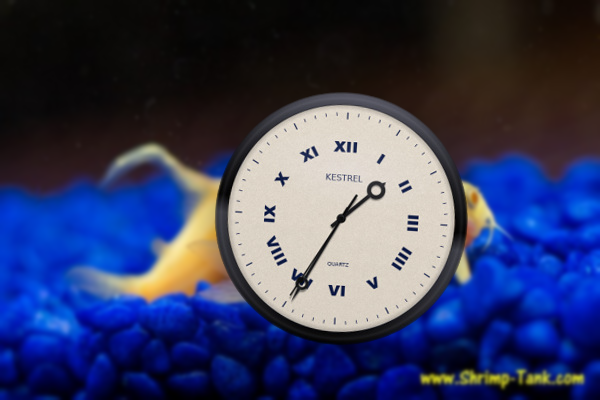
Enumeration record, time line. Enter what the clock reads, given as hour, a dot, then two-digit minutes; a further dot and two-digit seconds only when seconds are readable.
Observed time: 1.34.35
